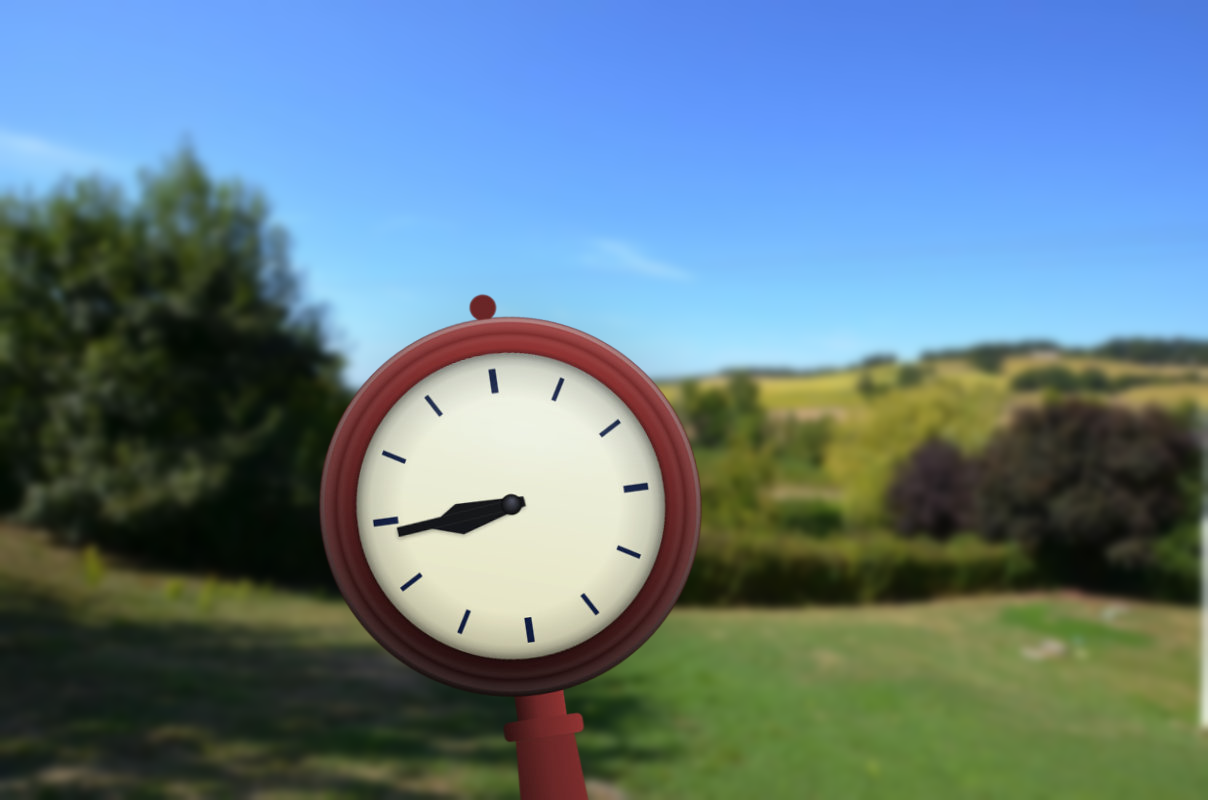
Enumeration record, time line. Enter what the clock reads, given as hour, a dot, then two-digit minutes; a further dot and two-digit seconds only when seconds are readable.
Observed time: 8.44
